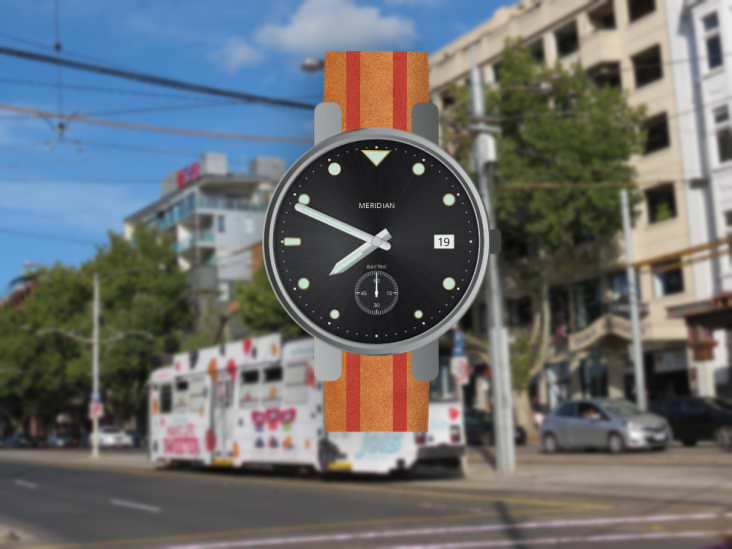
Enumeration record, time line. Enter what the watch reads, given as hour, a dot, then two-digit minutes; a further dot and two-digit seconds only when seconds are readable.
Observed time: 7.49
